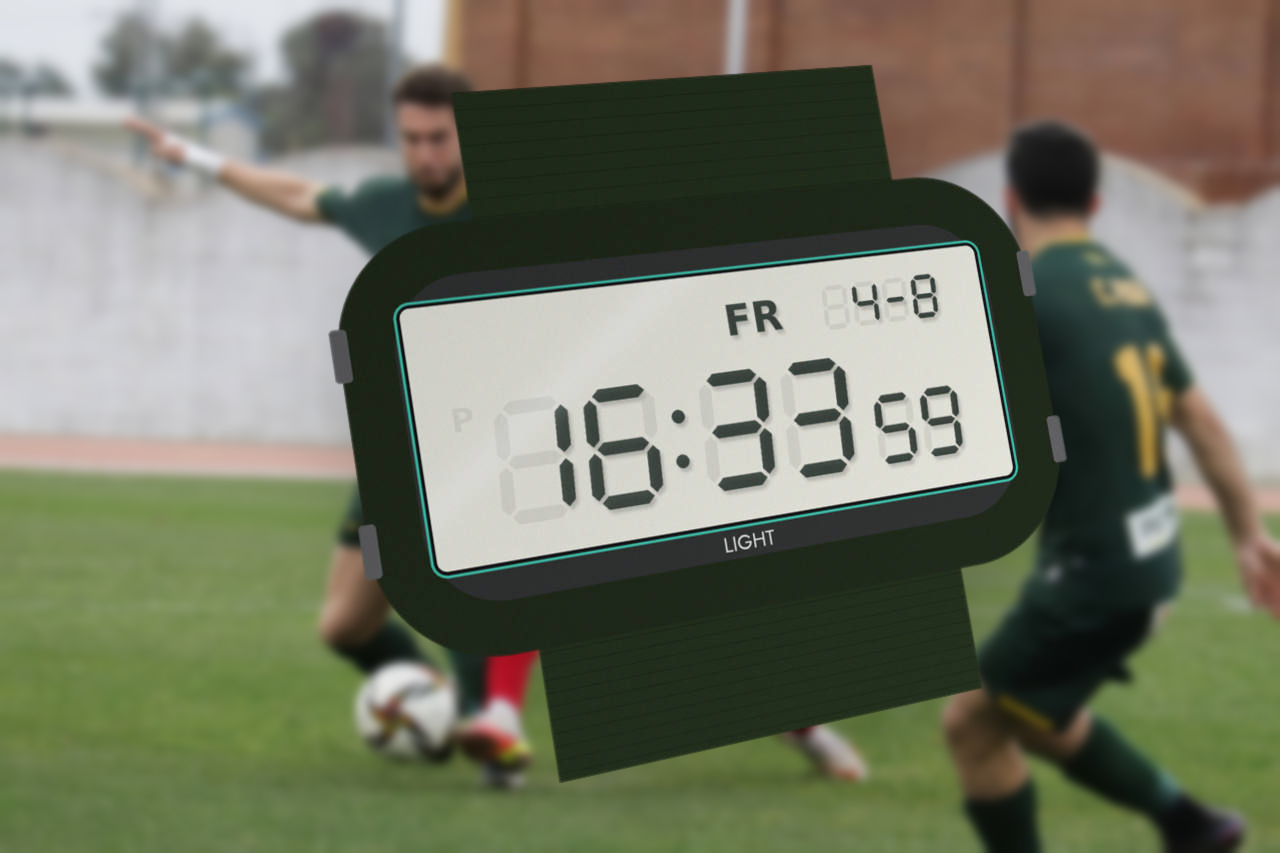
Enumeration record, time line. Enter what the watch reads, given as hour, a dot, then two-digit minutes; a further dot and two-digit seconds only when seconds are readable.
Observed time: 16.33.59
